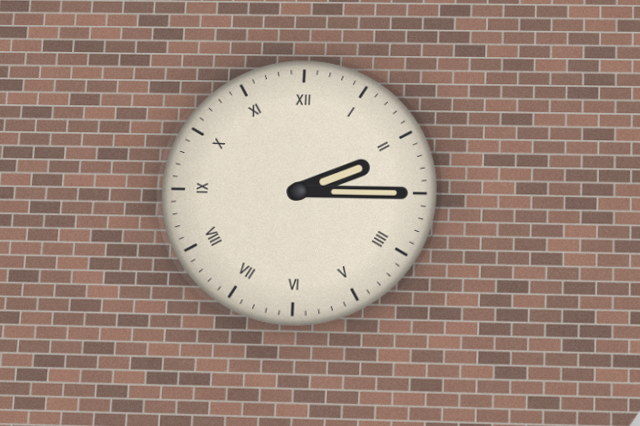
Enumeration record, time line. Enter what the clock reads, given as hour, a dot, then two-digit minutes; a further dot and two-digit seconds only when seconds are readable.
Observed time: 2.15
